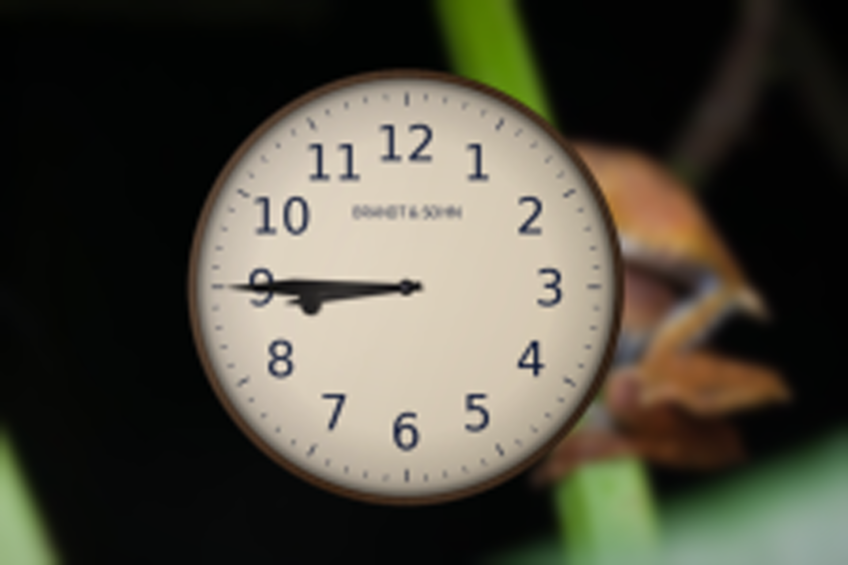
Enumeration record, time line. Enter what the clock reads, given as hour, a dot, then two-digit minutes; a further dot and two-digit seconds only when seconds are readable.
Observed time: 8.45
